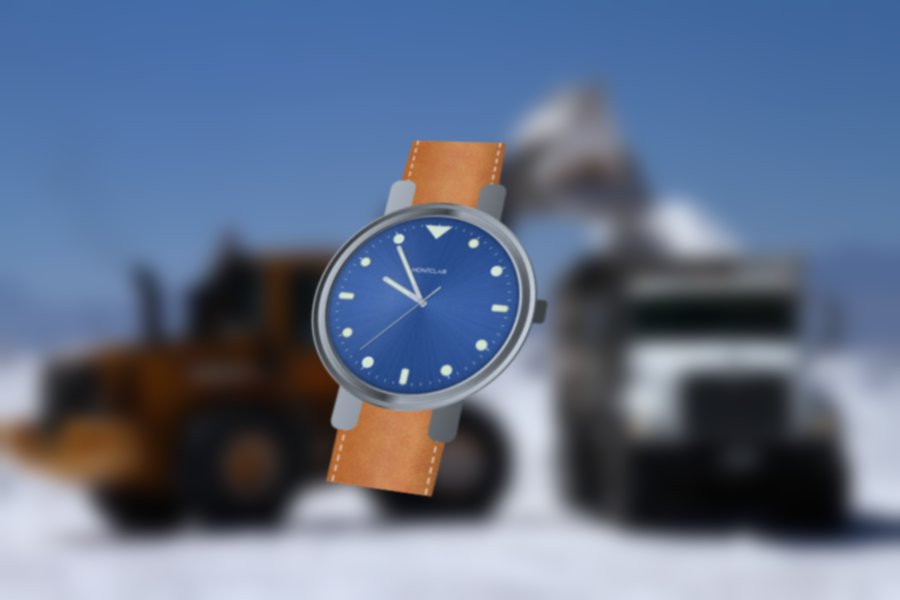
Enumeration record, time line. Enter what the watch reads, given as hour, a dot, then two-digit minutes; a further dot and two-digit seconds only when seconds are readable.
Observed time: 9.54.37
